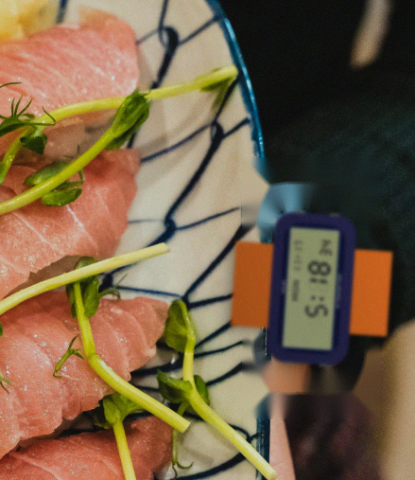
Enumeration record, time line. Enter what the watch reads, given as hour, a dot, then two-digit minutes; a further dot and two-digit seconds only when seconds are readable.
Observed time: 5.18
